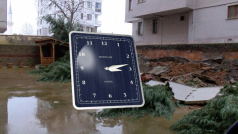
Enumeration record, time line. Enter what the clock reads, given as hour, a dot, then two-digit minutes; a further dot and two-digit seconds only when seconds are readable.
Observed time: 3.13
